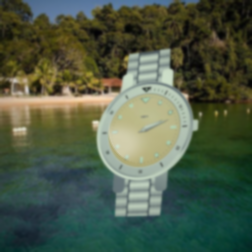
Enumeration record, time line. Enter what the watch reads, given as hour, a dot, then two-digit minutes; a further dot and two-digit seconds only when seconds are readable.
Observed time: 2.12
